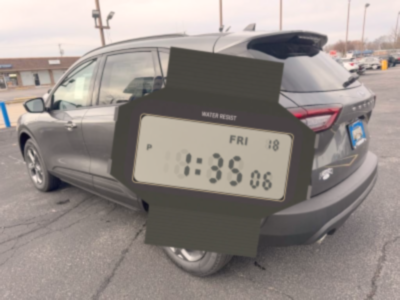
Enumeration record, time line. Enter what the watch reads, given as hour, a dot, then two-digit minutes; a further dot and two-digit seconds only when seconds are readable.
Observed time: 1.35.06
